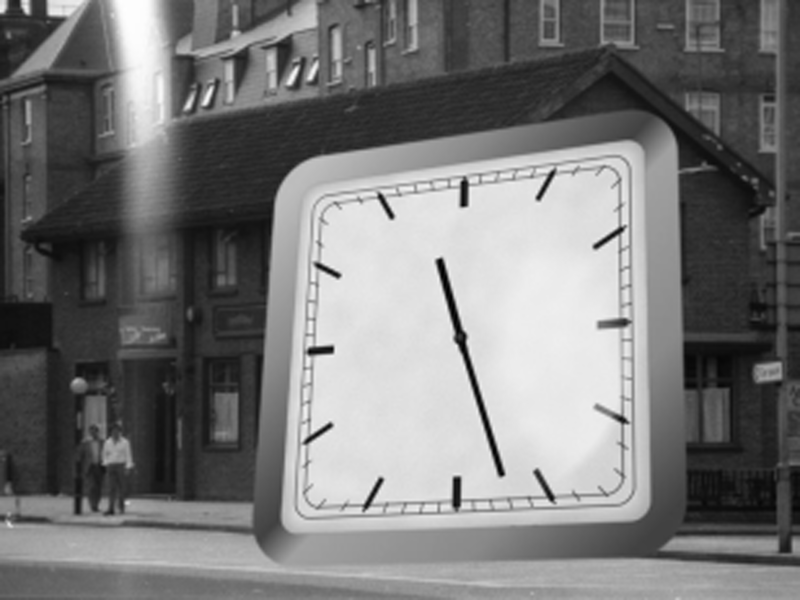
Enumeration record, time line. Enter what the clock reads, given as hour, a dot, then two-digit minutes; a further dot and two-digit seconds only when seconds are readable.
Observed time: 11.27
